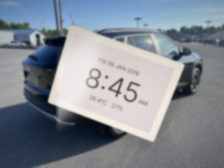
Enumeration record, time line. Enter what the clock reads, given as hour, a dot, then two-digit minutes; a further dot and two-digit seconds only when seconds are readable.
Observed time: 8.45
